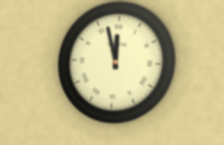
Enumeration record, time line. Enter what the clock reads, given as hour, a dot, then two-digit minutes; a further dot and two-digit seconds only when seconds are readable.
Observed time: 11.57
